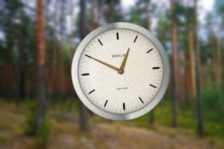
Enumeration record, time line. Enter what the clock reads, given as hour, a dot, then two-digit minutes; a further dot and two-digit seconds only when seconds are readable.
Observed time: 12.50
